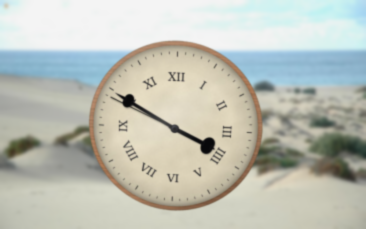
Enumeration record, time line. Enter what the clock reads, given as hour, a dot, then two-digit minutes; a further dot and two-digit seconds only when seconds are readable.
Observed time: 3.49.49
